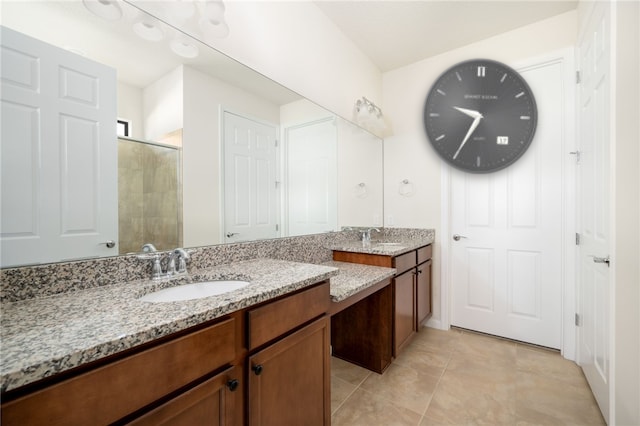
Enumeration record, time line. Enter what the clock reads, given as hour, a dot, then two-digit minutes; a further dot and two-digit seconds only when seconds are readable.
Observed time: 9.35
